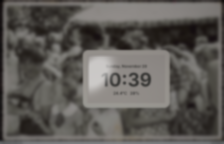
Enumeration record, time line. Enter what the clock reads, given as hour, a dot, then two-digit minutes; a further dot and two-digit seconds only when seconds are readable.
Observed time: 10.39
